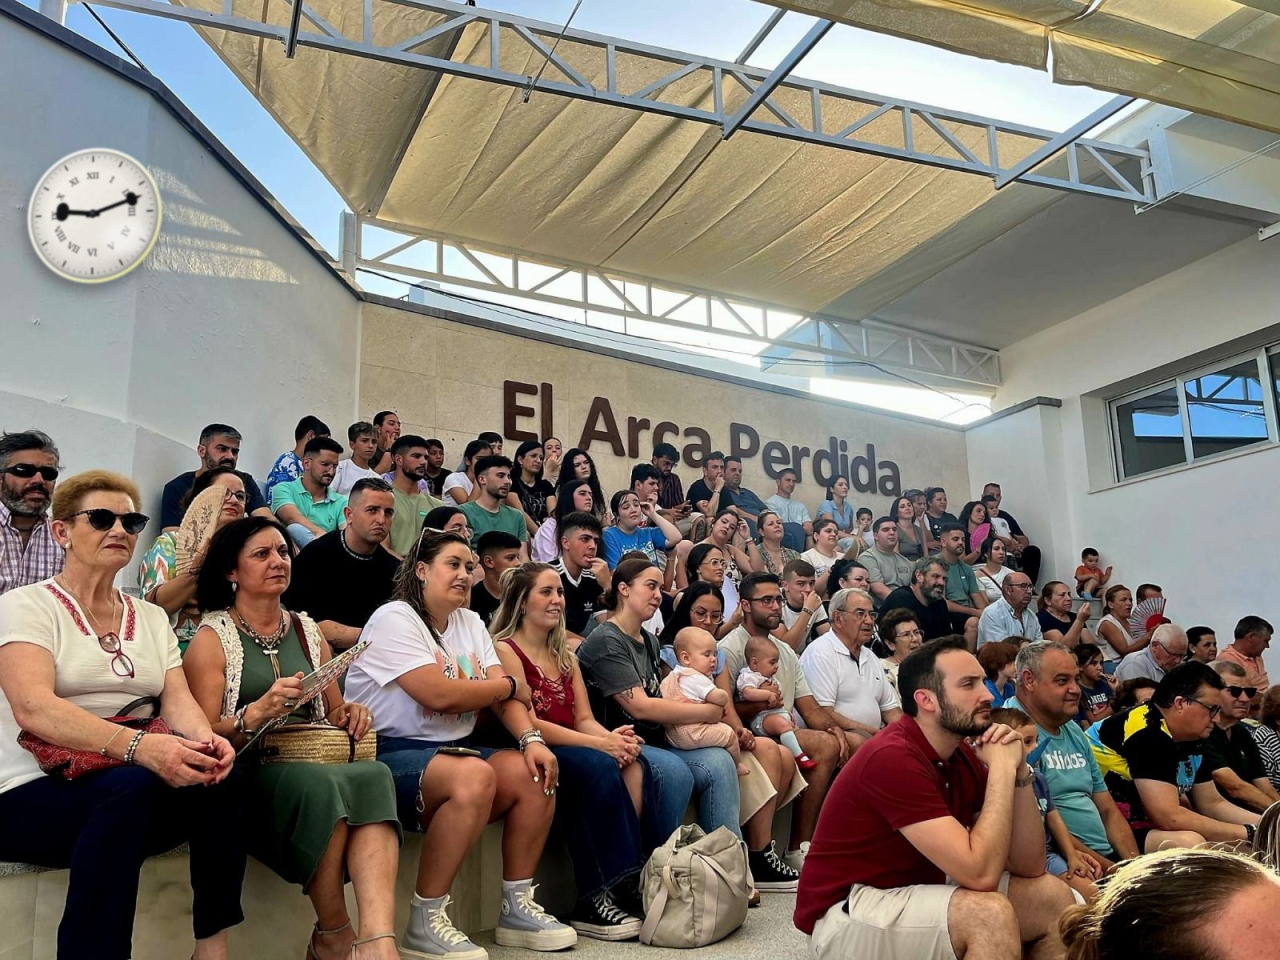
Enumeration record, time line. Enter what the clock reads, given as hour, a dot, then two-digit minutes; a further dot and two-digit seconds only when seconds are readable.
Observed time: 9.12
